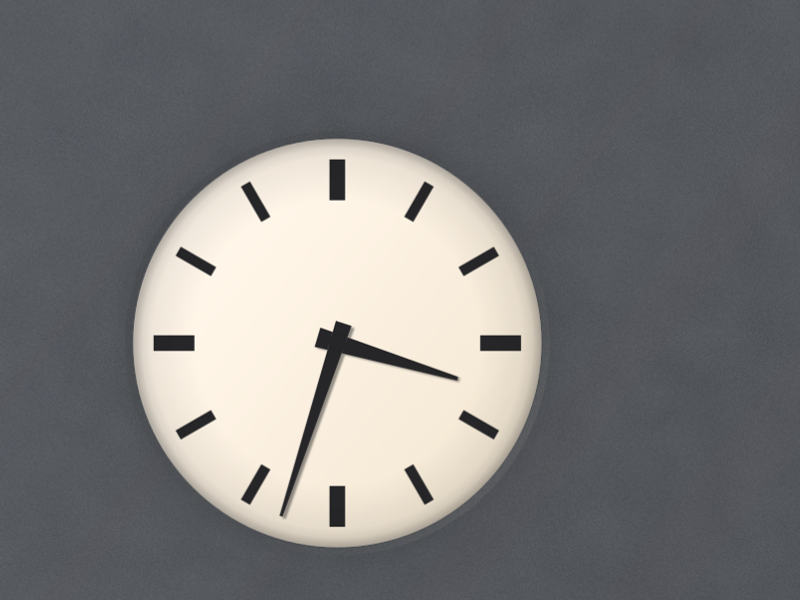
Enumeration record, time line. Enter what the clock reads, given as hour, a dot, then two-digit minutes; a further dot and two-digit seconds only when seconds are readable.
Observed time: 3.33
